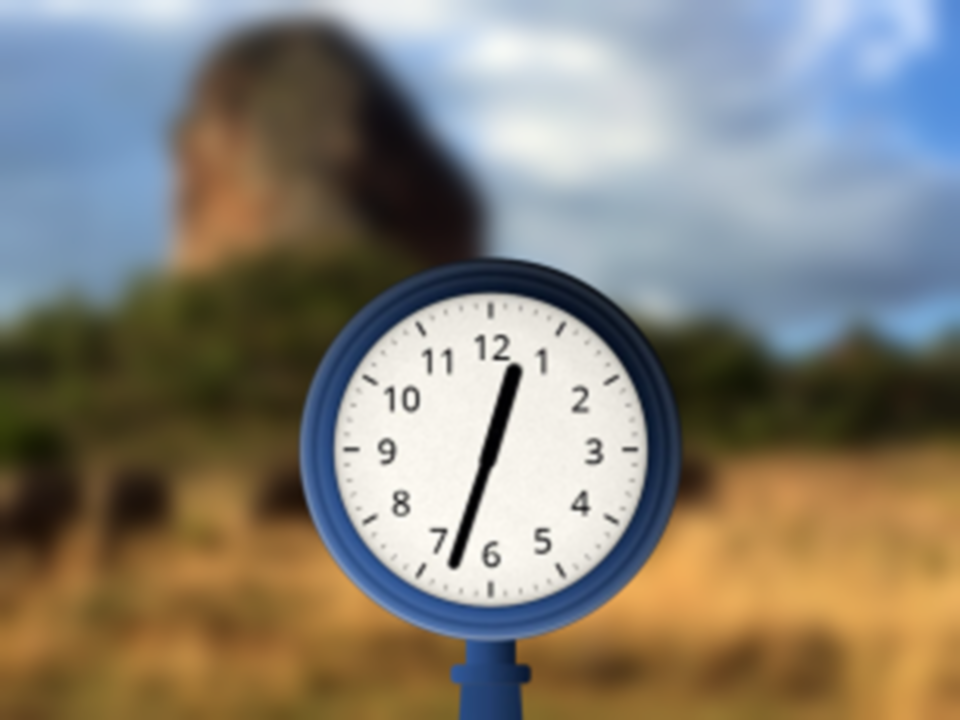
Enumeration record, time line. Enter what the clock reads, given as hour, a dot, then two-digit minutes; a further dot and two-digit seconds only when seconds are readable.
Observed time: 12.33
